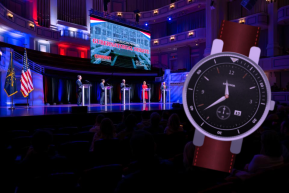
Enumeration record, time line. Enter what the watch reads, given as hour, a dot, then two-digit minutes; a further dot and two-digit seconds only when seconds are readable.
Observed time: 11.38
